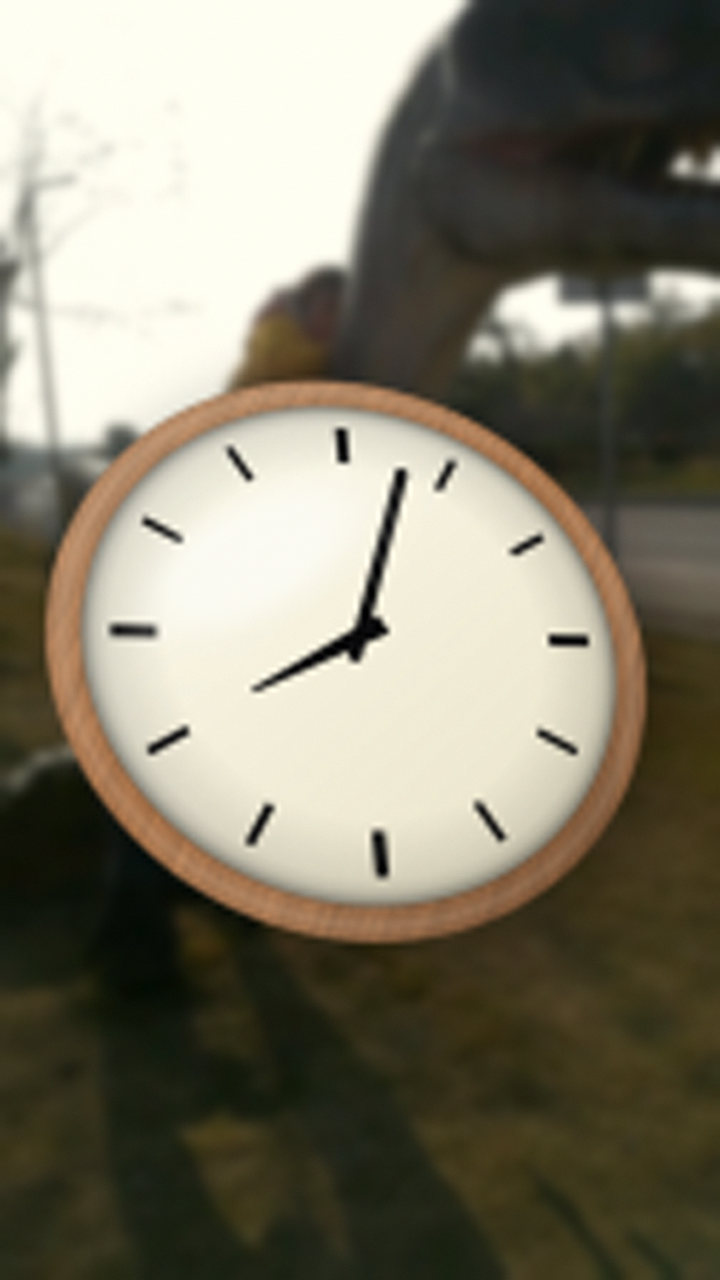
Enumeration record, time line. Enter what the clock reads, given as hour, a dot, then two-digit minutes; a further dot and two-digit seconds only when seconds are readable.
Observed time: 8.03
